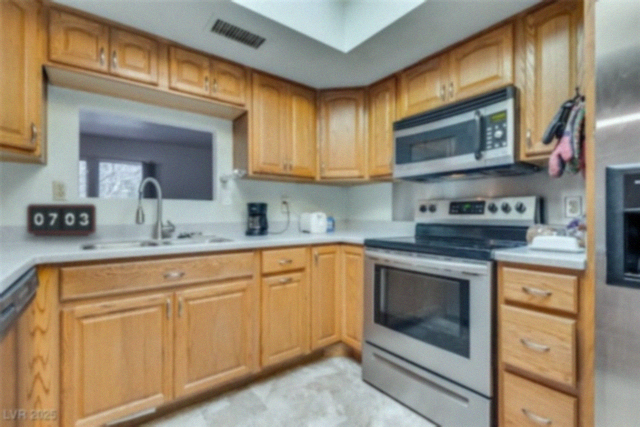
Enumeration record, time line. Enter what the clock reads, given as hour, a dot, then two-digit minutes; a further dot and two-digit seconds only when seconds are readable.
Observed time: 7.03
